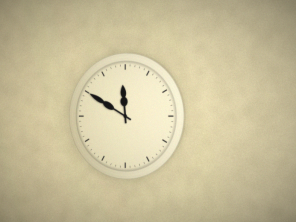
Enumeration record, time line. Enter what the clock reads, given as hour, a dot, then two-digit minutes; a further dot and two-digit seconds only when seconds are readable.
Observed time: 11.50
